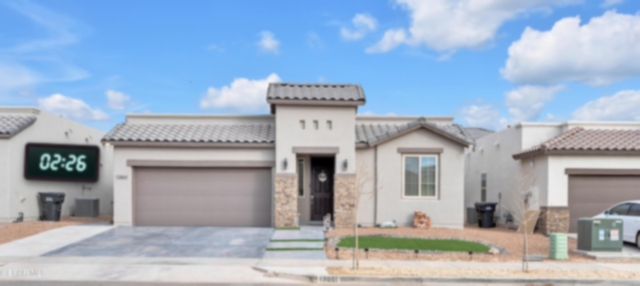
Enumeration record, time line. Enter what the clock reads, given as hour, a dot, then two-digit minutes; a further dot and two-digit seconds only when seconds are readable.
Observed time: 2.26
